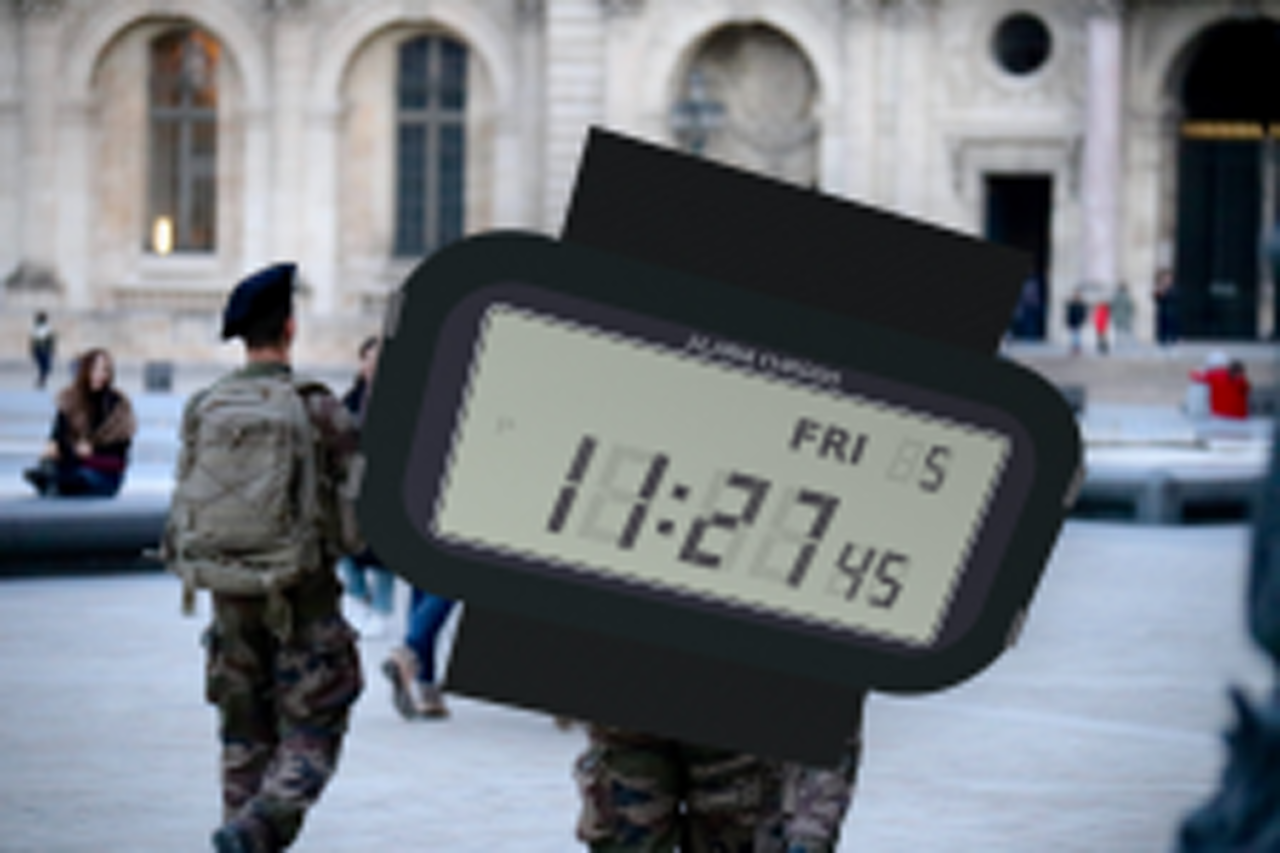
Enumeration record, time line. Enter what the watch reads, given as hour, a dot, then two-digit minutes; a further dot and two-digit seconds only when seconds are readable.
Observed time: 11.27.45
